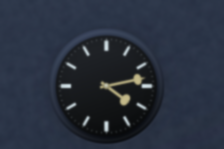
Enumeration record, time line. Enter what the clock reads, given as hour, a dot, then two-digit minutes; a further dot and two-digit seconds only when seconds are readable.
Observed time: 4.13
